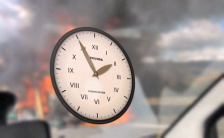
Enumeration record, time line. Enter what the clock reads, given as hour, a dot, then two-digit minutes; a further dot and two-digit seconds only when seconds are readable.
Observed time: 1.55
